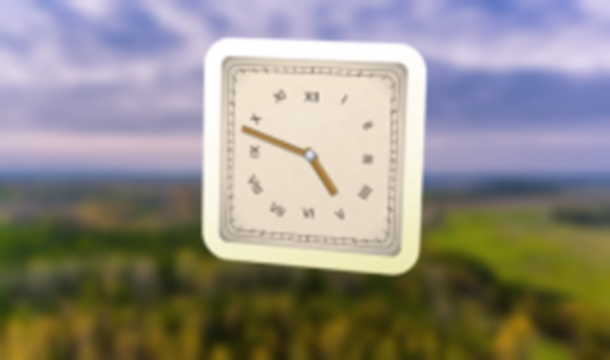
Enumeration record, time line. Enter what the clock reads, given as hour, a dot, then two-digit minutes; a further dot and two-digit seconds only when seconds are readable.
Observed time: 4.48
